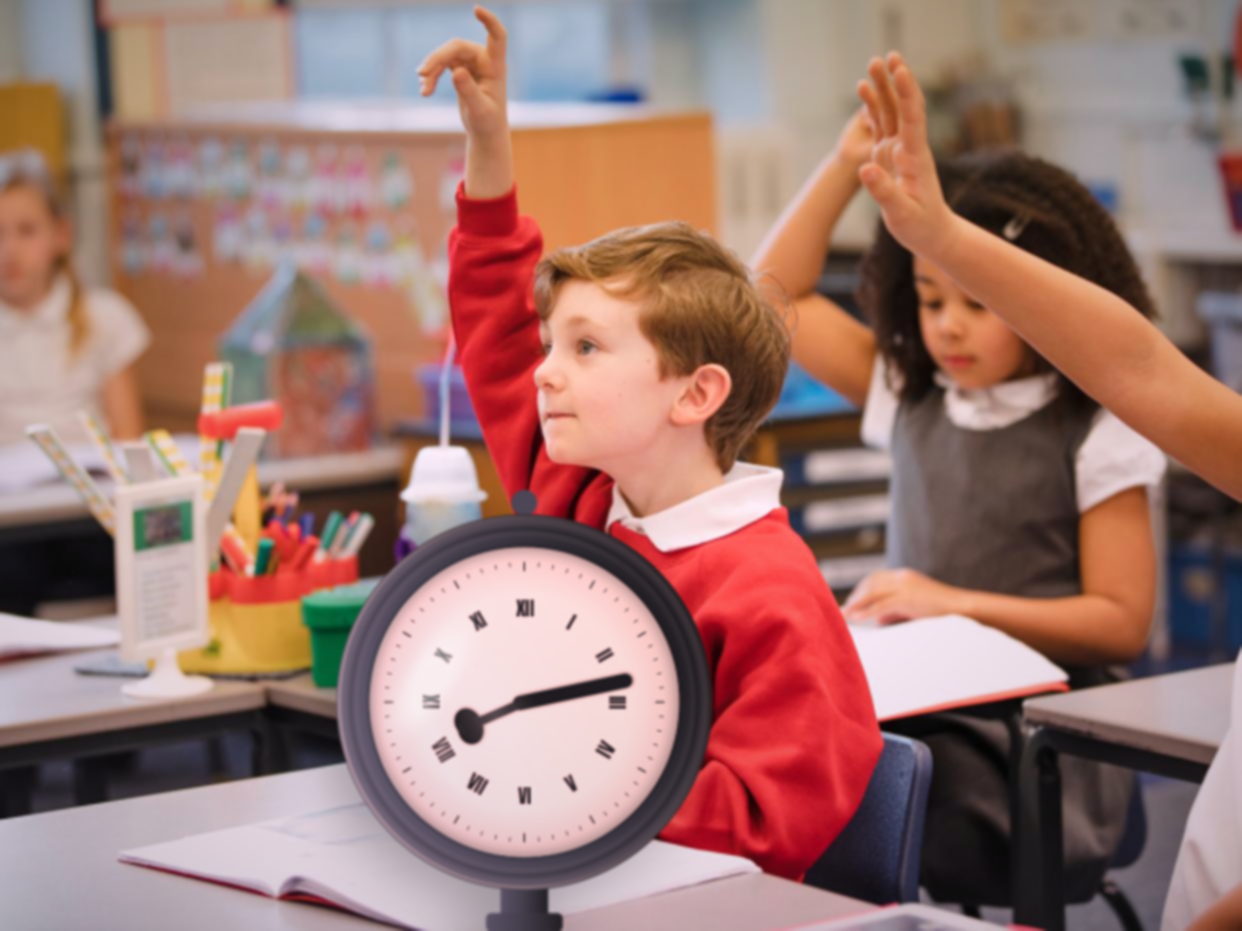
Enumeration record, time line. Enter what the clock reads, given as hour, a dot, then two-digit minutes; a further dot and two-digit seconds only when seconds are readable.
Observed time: 8.13
